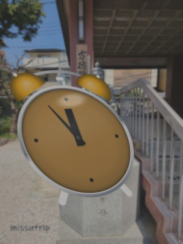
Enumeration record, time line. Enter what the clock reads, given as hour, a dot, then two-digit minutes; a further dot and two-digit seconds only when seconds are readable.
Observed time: 11.55
